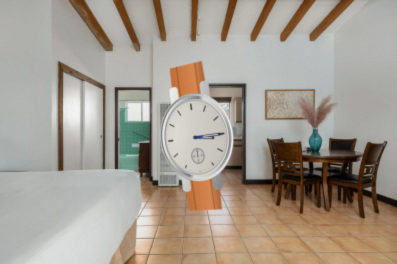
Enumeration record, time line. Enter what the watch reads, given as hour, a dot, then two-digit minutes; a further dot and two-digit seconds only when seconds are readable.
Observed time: 3.15
